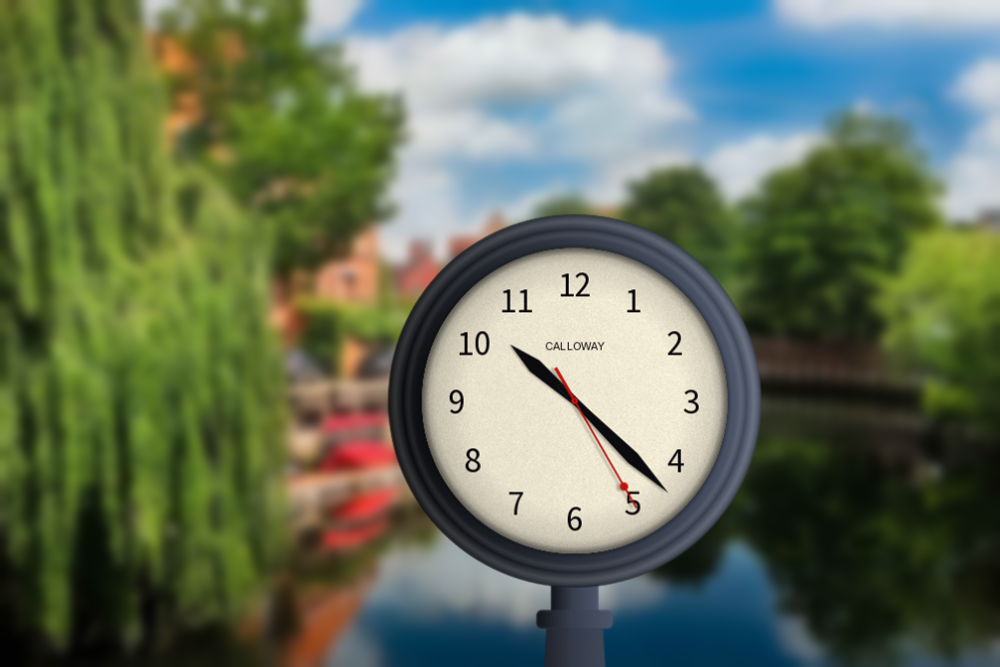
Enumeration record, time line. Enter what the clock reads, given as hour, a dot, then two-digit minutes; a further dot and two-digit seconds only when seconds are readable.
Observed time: 10.22.25
